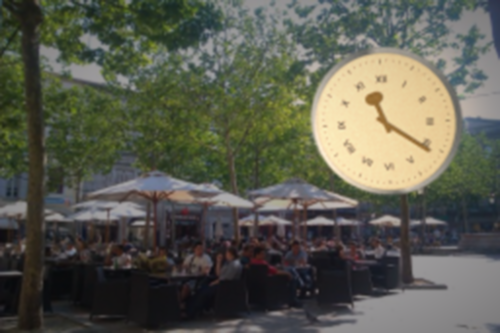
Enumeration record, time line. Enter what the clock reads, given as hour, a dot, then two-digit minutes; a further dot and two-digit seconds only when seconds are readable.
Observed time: 11.21
